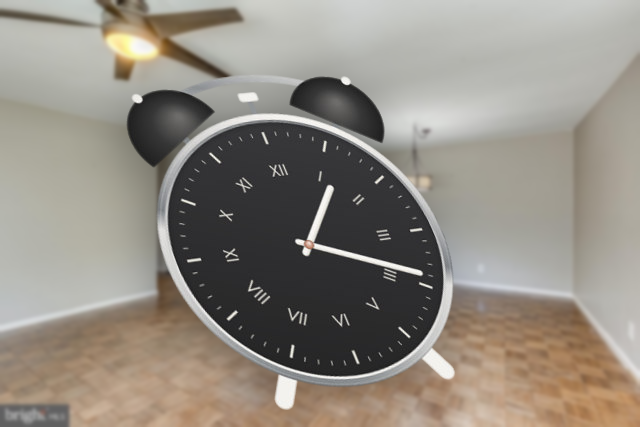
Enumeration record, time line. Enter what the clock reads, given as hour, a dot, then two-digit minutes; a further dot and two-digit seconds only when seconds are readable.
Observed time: 1.19
